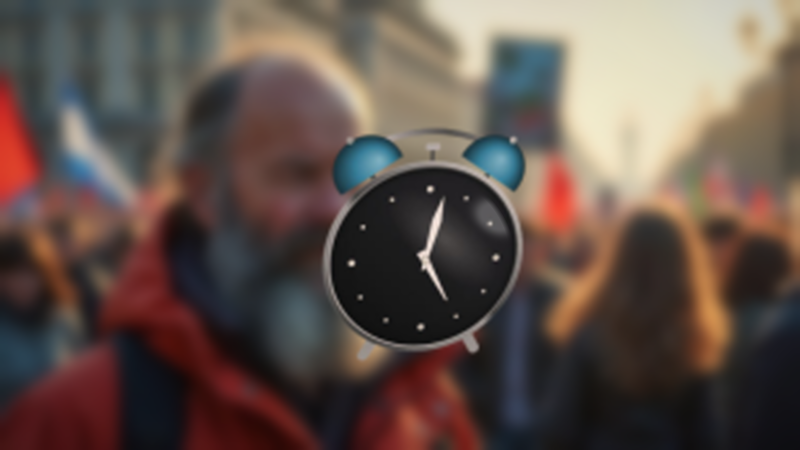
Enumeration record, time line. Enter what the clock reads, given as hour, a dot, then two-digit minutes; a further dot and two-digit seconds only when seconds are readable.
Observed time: 5.02
